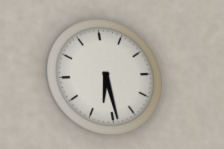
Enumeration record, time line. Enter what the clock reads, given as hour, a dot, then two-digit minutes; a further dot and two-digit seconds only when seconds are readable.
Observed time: 6.29
